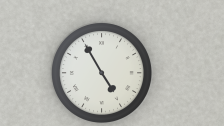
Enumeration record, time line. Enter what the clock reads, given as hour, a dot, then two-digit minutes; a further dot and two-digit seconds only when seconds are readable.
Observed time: 4.55
